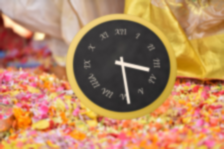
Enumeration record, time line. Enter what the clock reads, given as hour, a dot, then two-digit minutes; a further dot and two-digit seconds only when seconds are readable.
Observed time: 3.29
